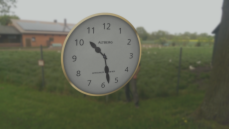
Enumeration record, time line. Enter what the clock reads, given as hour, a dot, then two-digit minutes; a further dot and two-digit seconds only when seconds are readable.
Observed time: 10.28
